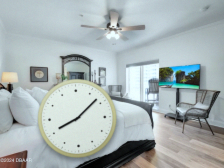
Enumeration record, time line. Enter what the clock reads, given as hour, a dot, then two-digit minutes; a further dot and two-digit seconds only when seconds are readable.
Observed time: 8.08
